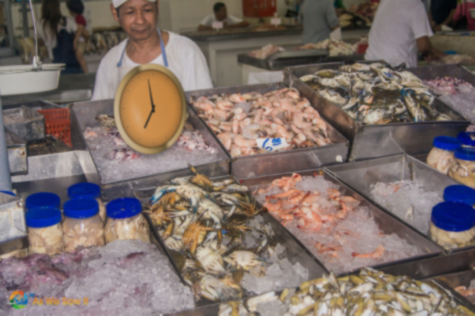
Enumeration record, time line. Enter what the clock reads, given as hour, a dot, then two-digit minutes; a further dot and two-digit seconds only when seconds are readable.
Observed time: 6.58
